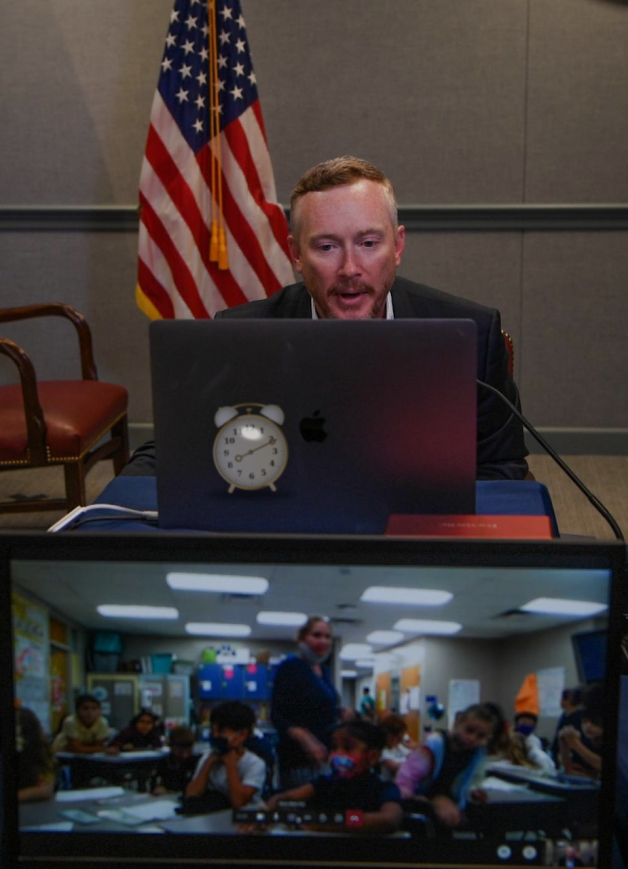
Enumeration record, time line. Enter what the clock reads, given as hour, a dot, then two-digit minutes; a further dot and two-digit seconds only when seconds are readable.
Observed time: 8.11
